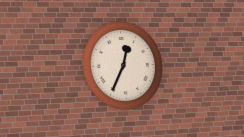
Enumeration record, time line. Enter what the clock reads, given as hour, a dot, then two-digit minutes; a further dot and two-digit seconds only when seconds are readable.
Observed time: 12.35
